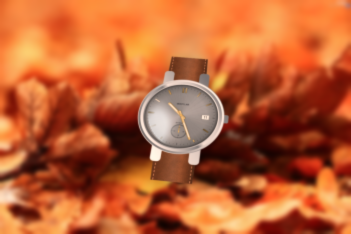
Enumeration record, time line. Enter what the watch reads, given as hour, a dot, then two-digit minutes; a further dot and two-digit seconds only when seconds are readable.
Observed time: 10.26
